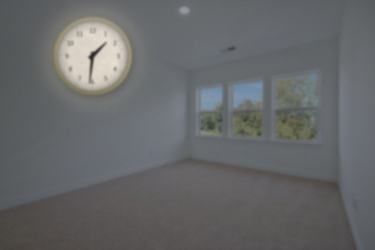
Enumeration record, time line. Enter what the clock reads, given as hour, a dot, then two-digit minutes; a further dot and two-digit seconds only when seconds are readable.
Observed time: 1.31
